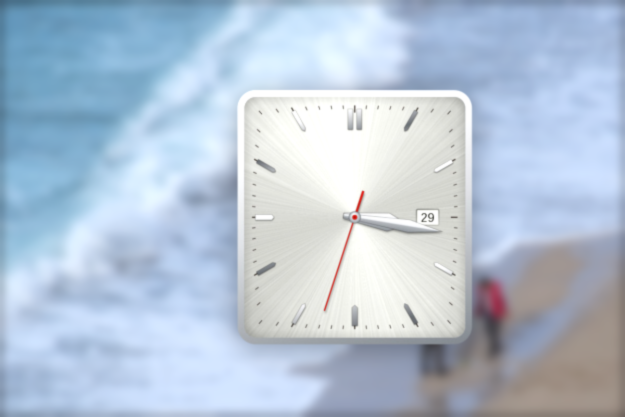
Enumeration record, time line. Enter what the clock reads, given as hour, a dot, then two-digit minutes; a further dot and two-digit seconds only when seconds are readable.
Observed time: 3.16.33
